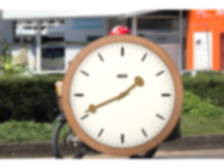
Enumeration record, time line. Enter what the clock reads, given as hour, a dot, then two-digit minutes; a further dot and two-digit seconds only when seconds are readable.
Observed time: 1.41
